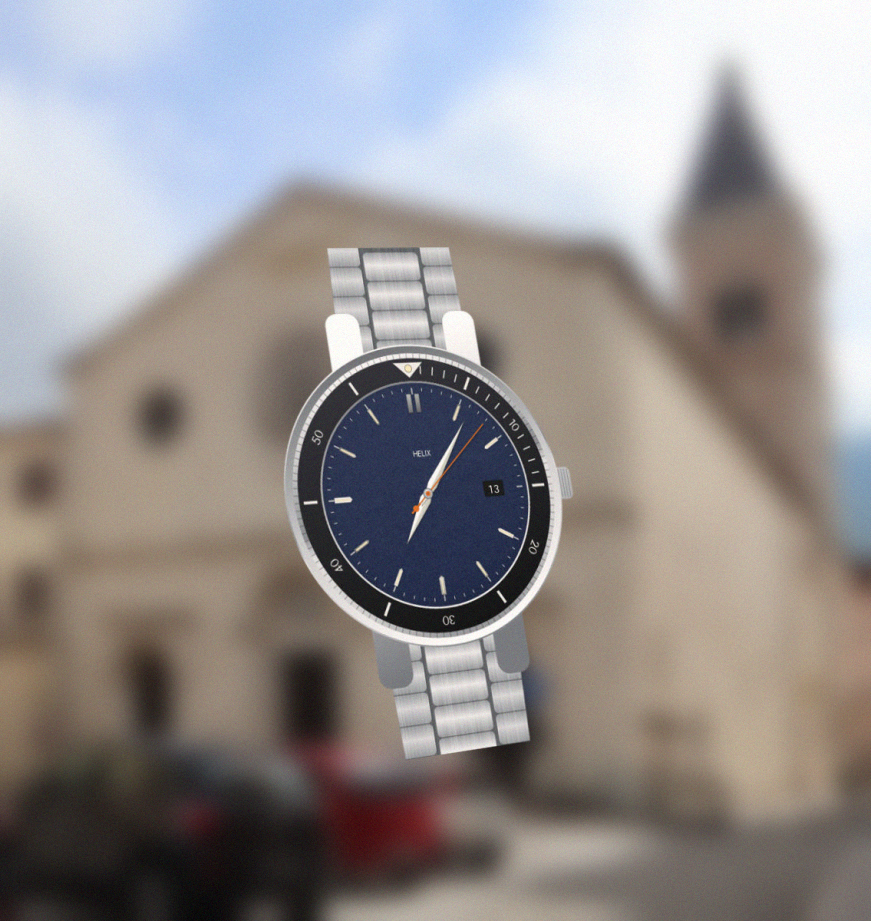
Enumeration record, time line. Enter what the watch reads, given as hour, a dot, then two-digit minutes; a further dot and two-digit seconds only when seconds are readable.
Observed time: 7.06.08
